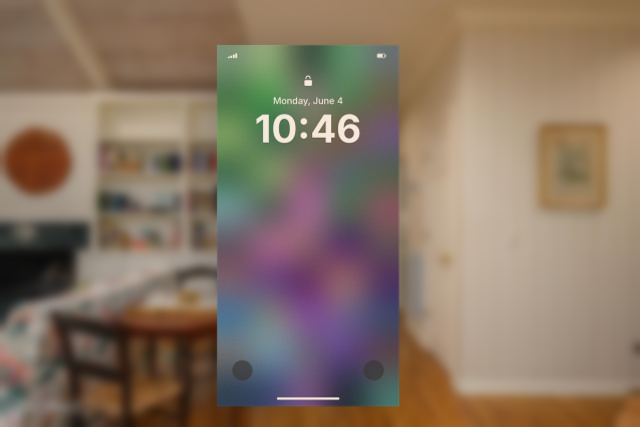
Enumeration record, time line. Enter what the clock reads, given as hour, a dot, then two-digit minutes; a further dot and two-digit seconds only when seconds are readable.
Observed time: 10.46
